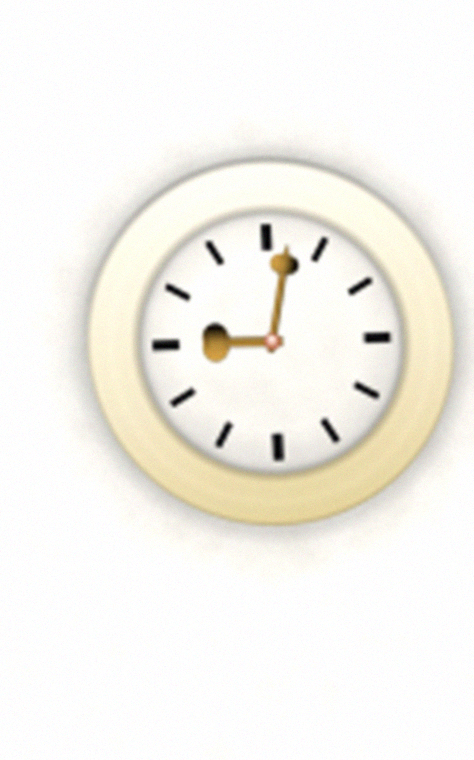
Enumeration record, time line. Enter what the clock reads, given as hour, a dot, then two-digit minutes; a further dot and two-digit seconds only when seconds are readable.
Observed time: 9.02
